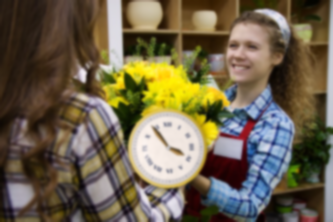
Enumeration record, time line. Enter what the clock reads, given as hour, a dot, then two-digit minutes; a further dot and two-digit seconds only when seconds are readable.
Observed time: 3.54
